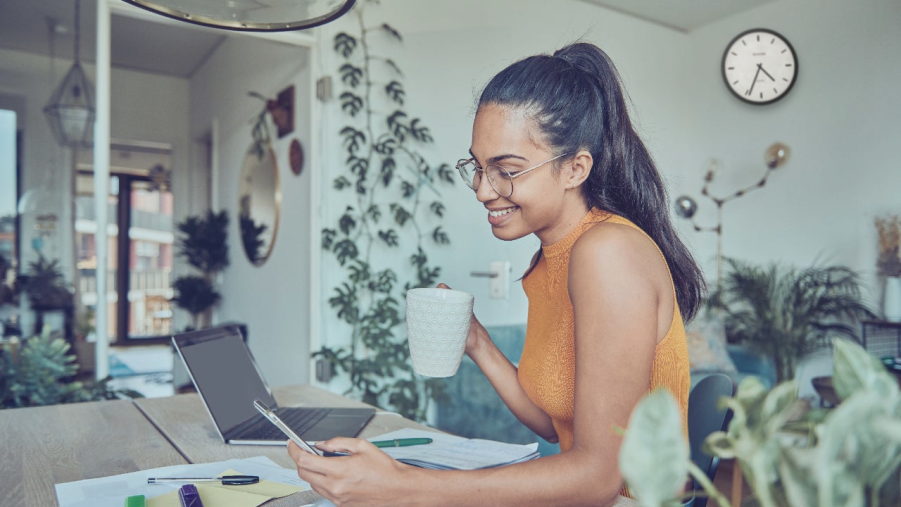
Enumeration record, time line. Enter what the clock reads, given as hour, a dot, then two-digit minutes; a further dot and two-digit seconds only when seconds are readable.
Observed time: 4.34
